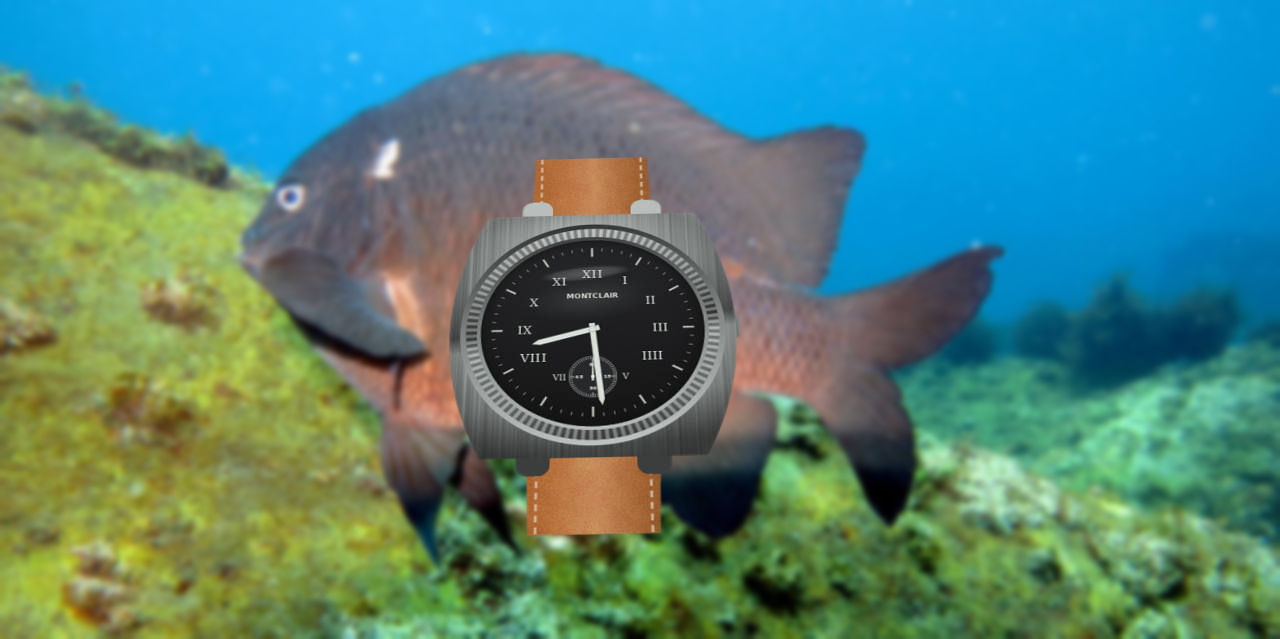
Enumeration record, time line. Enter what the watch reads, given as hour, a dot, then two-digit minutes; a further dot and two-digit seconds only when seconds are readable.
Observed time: 8.29
